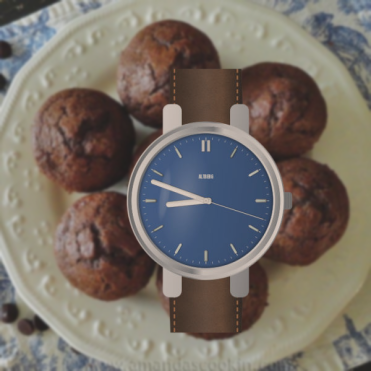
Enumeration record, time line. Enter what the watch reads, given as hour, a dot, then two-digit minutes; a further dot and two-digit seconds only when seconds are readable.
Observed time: 8.48.18
